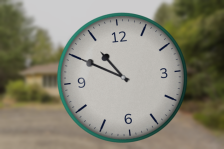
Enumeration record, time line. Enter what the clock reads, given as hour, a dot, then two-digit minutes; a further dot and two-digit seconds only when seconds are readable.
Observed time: 10.50
